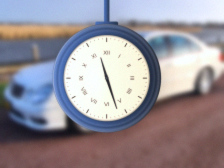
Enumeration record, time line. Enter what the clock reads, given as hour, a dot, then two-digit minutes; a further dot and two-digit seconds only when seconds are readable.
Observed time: 11.27
